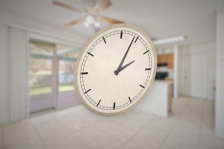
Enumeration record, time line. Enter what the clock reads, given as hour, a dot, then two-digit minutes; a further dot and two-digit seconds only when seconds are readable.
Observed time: 2.04
